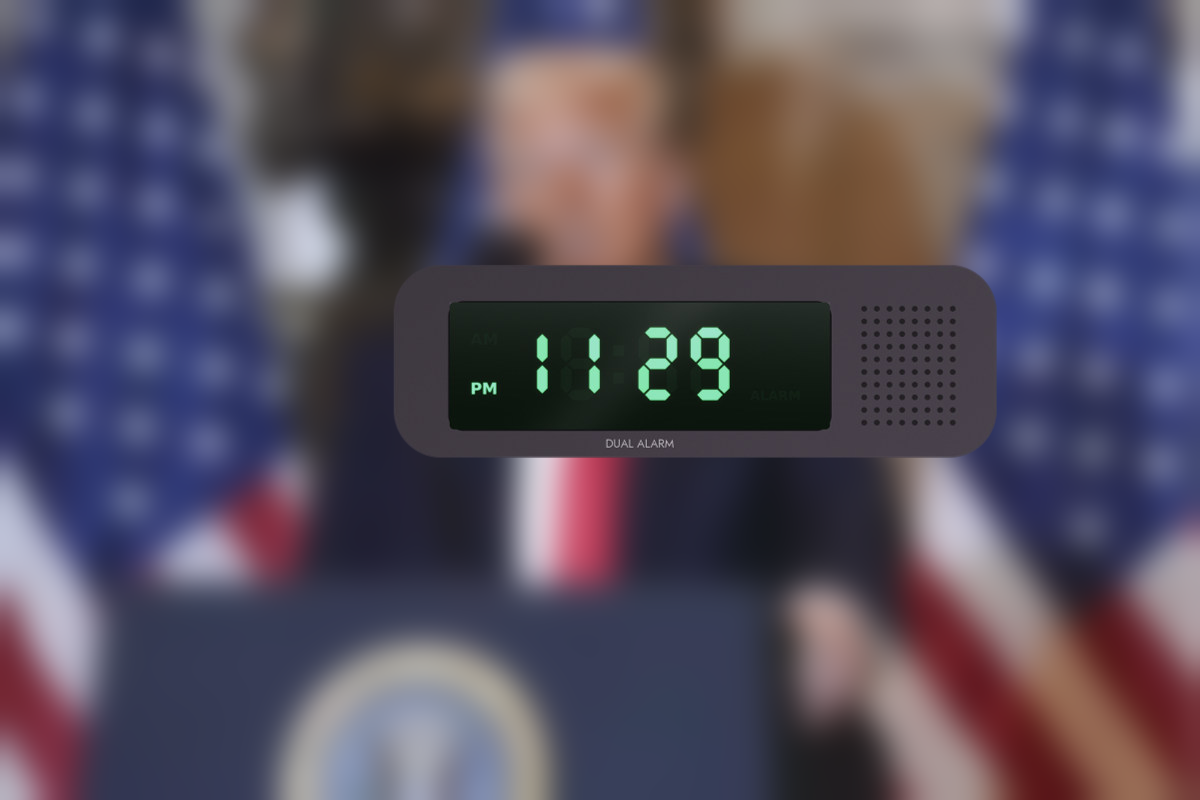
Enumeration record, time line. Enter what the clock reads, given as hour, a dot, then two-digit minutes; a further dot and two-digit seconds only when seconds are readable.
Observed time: 11.29
